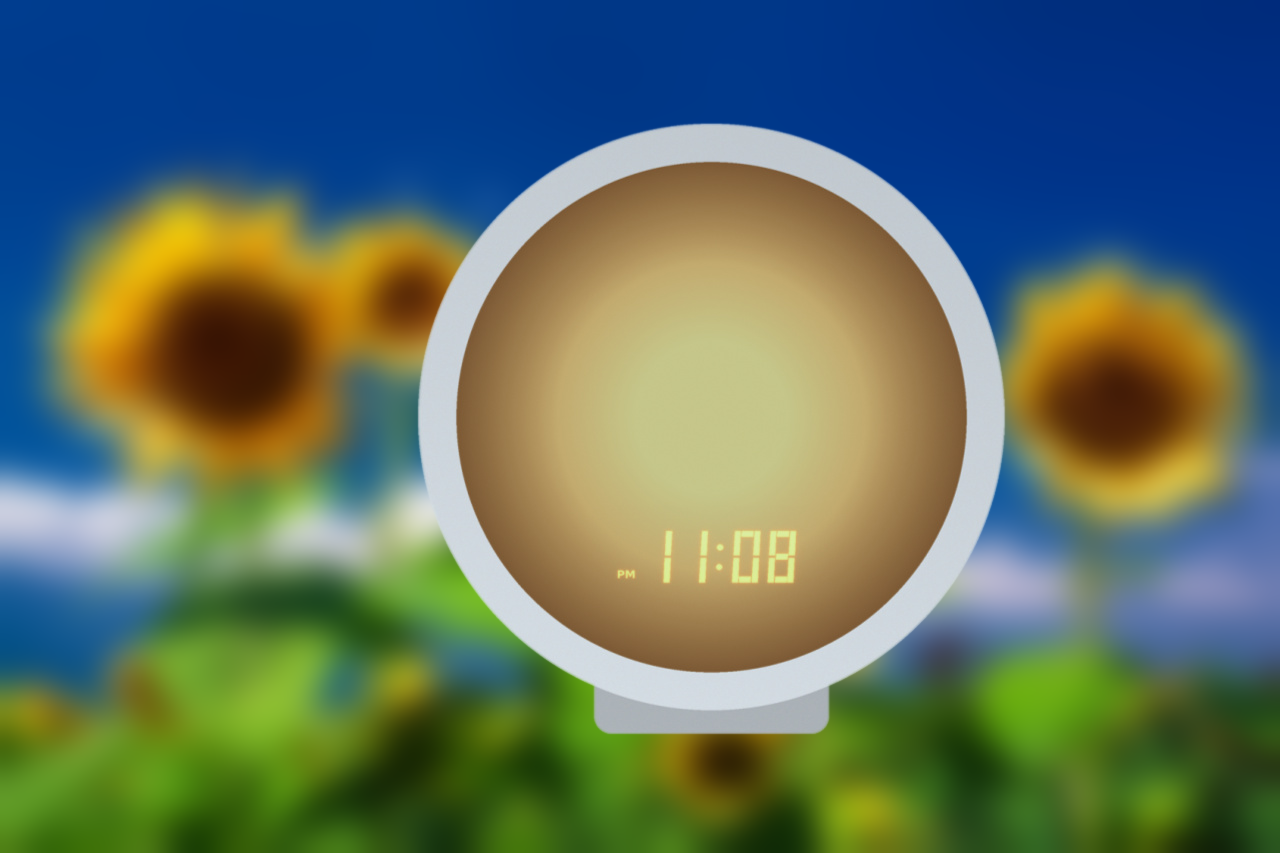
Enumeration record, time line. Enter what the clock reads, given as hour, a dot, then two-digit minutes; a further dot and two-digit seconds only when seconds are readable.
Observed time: 11.08
